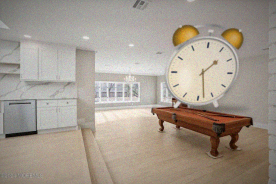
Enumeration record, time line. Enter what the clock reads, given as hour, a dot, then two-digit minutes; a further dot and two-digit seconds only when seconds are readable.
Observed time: 1.28
